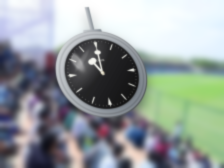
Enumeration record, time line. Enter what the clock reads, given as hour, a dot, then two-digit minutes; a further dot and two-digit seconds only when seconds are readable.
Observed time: 11.00
